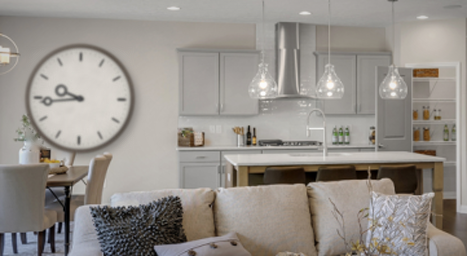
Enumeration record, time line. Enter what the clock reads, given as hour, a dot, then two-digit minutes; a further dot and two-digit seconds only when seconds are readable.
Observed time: 9.44
